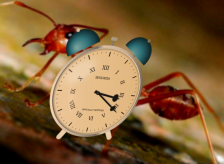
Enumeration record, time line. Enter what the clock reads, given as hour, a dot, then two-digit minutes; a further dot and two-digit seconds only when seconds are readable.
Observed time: 3.21
